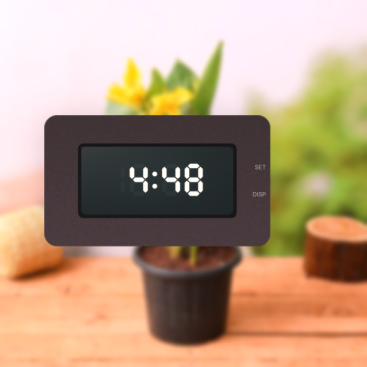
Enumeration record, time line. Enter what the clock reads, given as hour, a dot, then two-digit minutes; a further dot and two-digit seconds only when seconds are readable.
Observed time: 4.48
